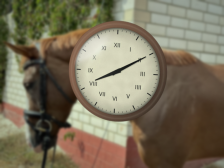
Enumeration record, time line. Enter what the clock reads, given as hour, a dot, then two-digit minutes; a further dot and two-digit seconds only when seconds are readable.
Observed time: 8.10
